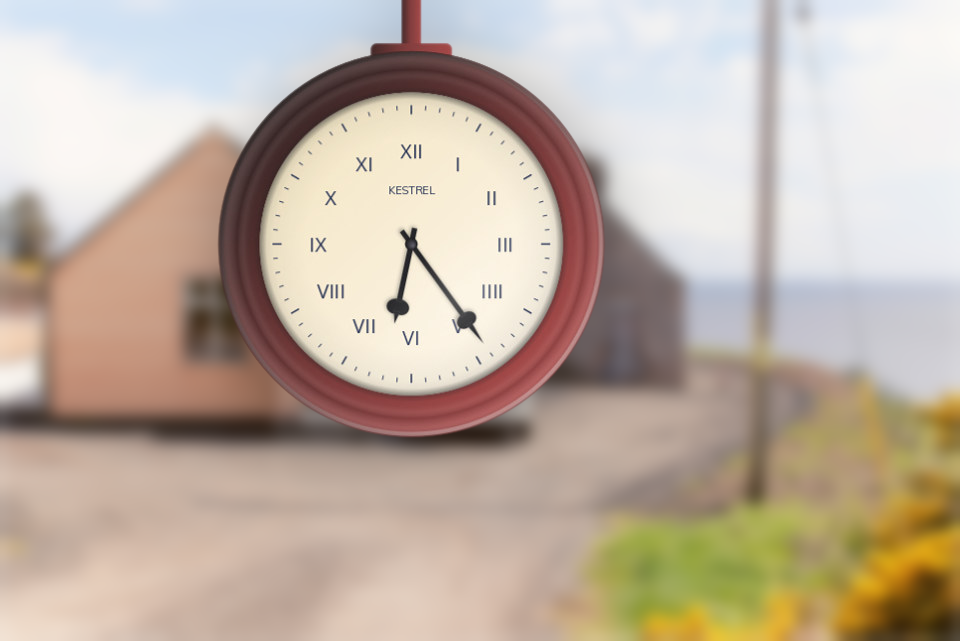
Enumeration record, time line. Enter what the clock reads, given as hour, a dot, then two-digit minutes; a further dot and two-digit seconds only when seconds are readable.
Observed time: 6.24
